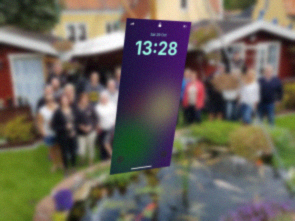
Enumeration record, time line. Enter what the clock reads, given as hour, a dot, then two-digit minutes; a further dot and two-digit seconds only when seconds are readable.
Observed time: 13.28
